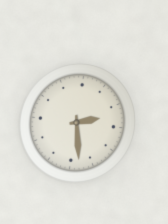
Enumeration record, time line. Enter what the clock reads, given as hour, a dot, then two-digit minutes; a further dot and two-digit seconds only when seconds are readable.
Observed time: 2.28
